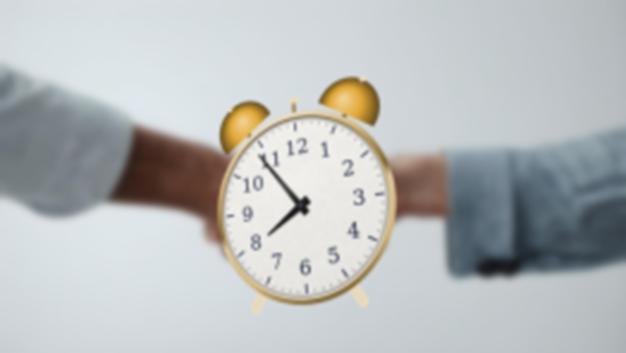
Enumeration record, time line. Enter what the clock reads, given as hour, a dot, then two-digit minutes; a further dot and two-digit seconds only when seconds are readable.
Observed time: 7.54
